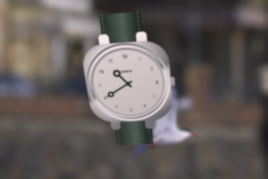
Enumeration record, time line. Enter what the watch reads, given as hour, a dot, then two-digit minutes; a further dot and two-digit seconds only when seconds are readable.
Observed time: 10.40
